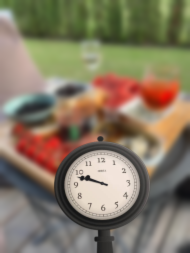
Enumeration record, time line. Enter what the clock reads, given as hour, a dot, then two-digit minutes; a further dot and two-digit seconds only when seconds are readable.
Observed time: 9.48
